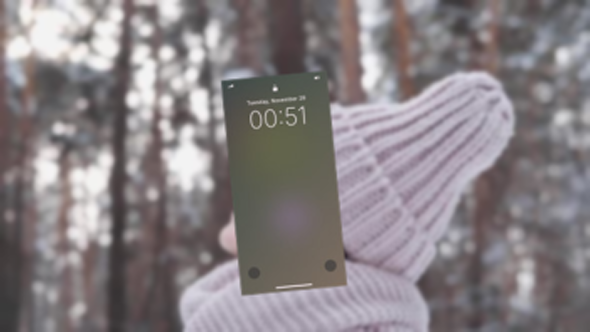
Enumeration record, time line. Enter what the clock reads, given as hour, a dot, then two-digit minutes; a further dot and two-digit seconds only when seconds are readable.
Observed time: 0.51
